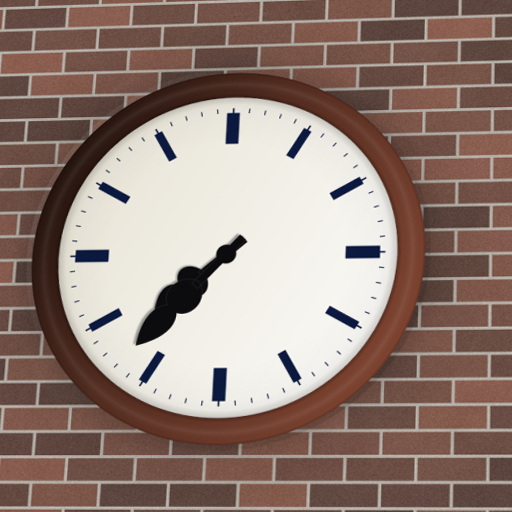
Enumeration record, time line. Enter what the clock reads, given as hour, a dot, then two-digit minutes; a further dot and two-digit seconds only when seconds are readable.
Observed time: 7.37
